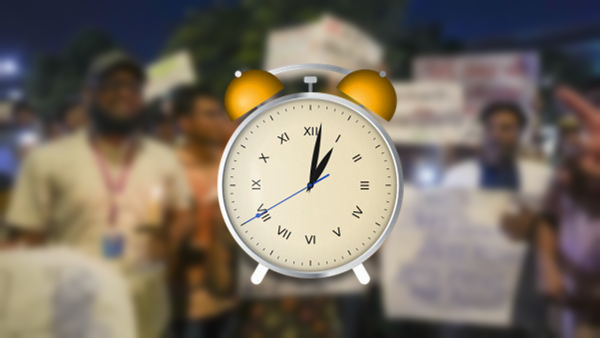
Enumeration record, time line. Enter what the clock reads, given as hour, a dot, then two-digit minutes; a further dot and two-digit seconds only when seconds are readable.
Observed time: 1.01.40
